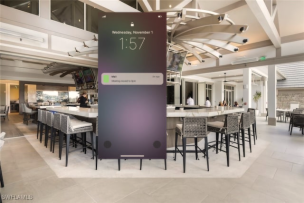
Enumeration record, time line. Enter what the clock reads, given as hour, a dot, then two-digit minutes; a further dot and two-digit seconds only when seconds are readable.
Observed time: 1.57
